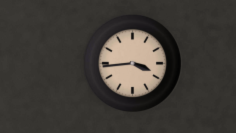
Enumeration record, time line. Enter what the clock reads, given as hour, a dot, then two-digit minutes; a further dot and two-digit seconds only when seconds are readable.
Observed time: 3.44
